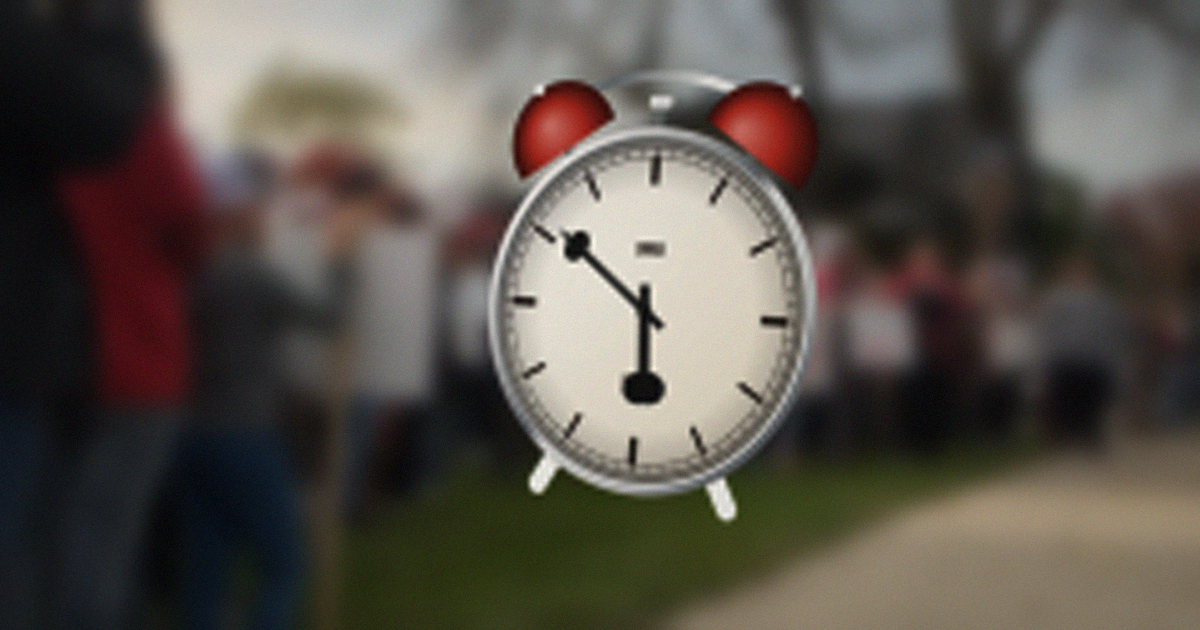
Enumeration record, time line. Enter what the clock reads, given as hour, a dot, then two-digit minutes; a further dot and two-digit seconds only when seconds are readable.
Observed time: 5.51
